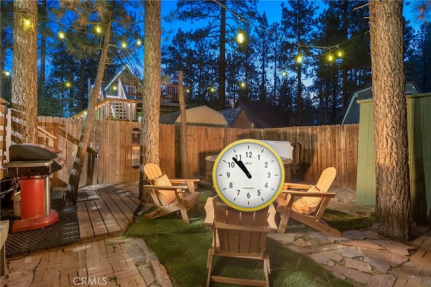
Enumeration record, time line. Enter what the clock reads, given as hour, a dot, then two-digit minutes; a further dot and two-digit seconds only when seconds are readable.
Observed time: 10.53
